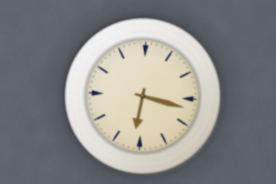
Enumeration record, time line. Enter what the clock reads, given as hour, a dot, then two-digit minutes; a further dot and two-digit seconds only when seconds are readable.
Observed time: 6.17
